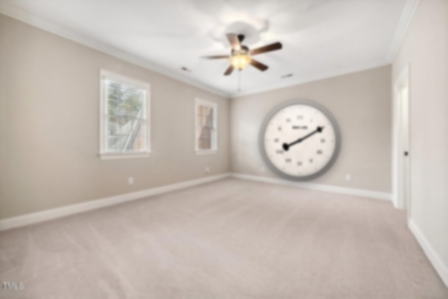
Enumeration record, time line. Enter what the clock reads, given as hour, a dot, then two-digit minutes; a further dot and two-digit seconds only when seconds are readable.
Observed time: 8.10
